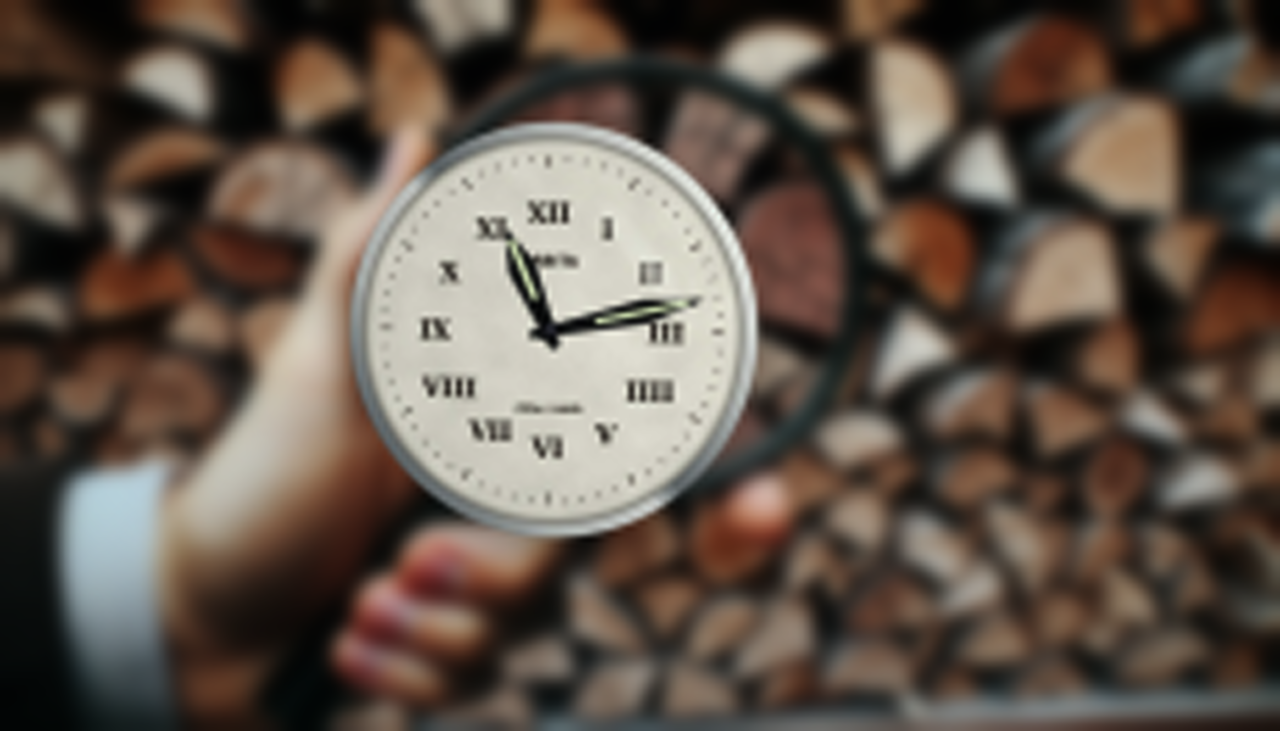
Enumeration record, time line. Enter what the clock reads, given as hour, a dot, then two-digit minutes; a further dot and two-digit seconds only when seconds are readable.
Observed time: 11.13
